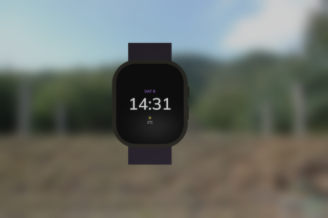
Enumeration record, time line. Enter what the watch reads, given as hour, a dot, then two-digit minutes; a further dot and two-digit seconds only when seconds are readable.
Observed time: 14.31
